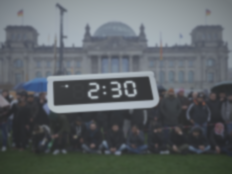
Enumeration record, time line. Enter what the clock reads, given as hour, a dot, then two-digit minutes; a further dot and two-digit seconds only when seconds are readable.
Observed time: 2.30
